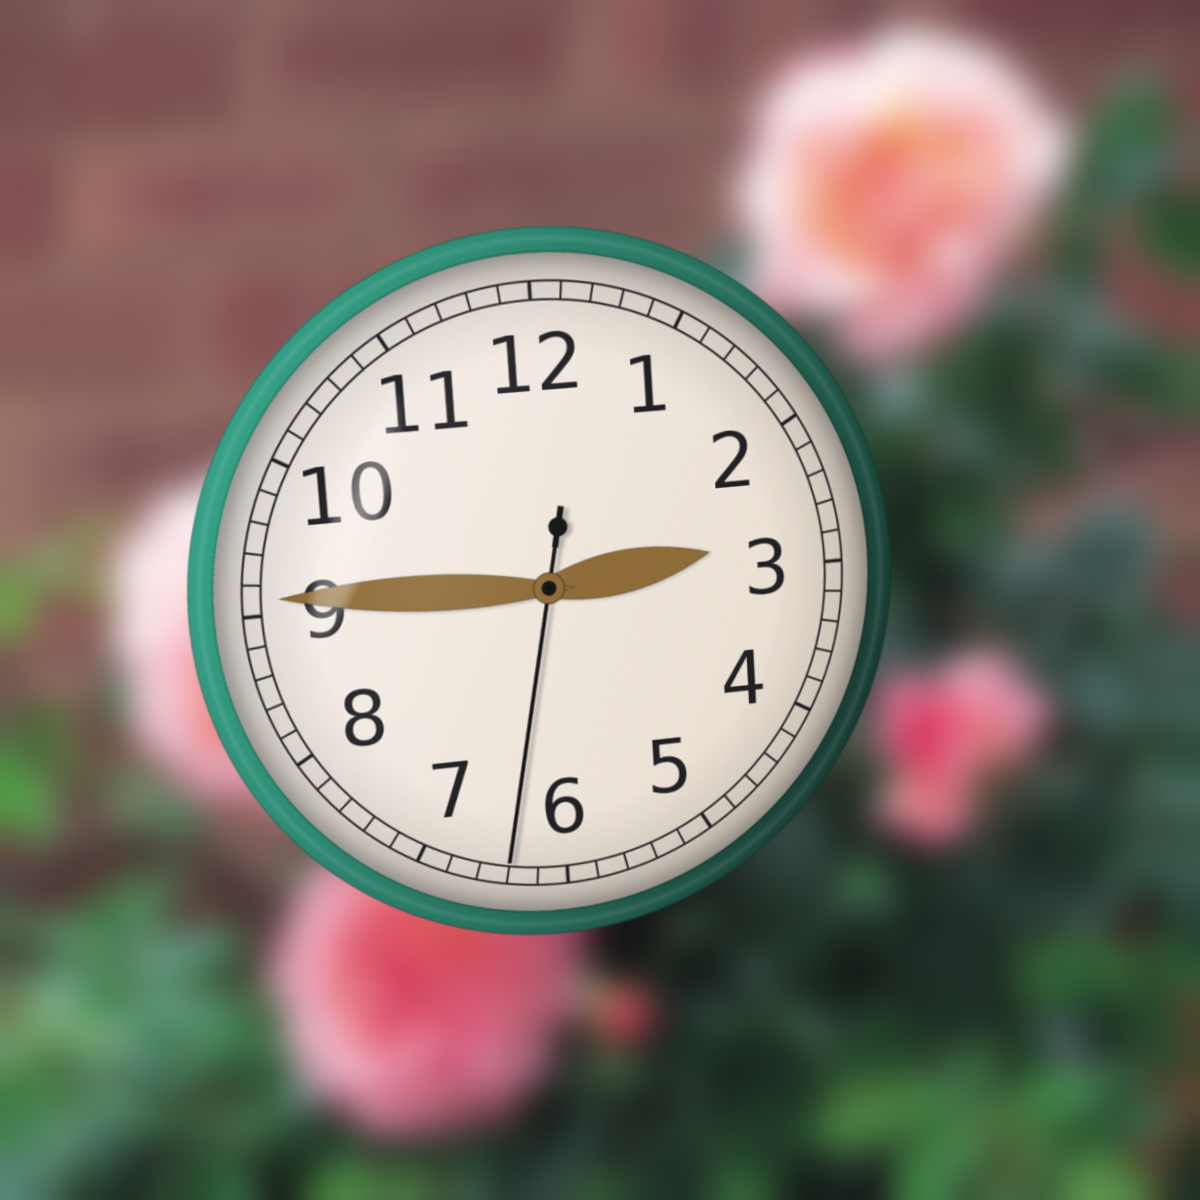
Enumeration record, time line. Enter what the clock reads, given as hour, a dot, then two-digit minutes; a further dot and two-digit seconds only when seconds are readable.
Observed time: 2.45.32
